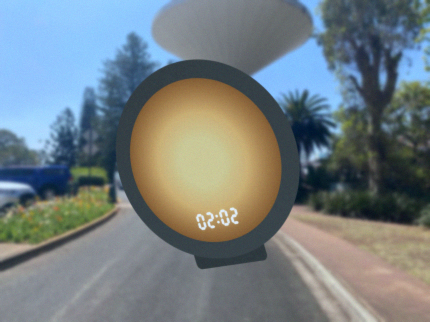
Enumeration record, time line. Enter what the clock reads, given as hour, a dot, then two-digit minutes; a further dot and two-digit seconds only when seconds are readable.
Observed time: 2.02
